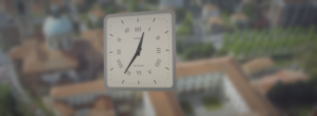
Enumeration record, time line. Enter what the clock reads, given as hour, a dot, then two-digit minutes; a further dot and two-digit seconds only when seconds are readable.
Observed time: 12.36
